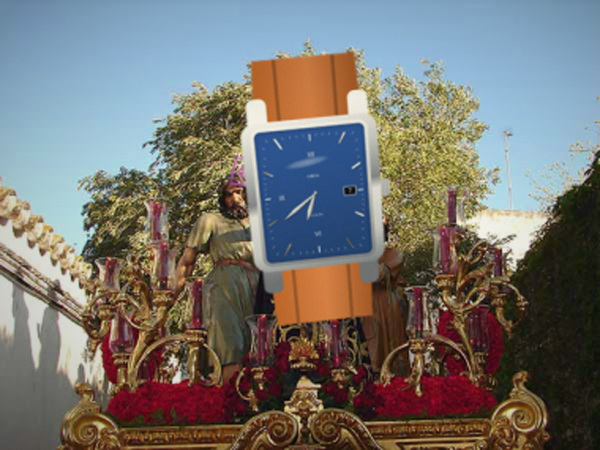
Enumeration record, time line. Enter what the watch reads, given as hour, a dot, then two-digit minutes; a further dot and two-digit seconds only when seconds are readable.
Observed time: 6.39
